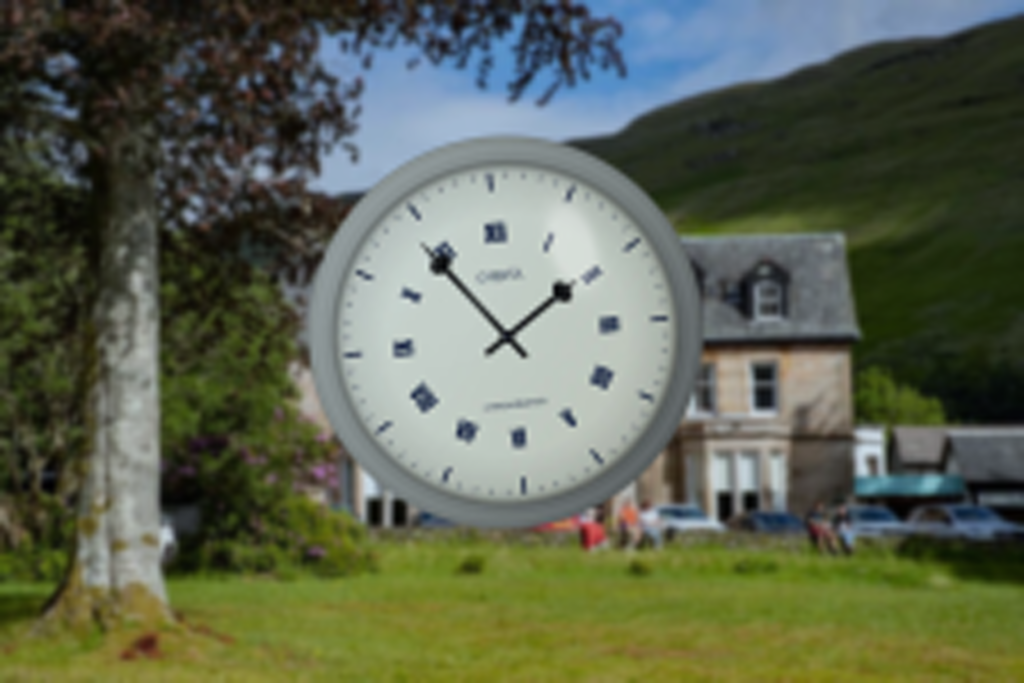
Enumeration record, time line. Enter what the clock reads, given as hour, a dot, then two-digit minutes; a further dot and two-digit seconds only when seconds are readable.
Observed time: 1.54
